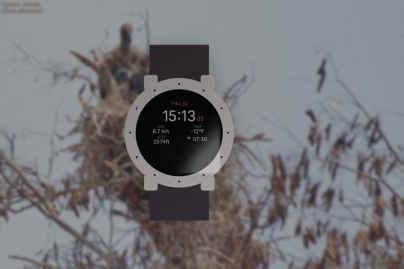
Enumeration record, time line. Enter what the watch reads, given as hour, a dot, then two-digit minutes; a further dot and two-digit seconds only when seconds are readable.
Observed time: 15.13
